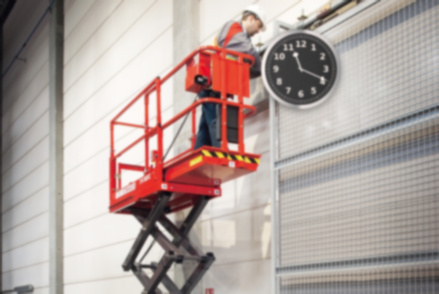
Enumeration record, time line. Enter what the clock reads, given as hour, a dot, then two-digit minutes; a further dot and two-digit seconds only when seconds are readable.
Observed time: 11.19
